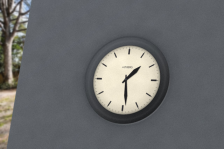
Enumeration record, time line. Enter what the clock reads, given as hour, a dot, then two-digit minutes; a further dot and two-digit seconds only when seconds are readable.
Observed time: 1.29
